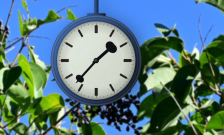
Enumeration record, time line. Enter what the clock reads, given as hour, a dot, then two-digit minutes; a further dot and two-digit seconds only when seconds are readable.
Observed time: 1.37
